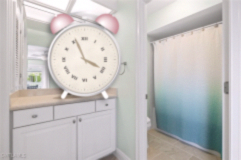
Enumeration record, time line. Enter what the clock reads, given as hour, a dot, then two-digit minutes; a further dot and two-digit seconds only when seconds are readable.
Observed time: 3.56
